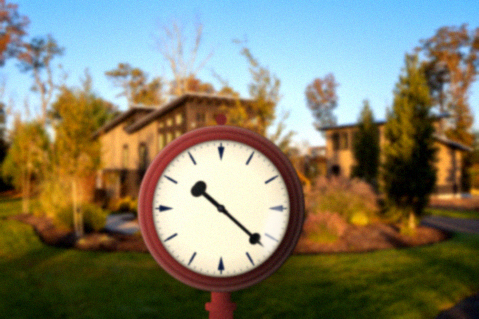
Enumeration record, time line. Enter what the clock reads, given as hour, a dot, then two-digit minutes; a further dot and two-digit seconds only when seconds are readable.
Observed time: 10.22
